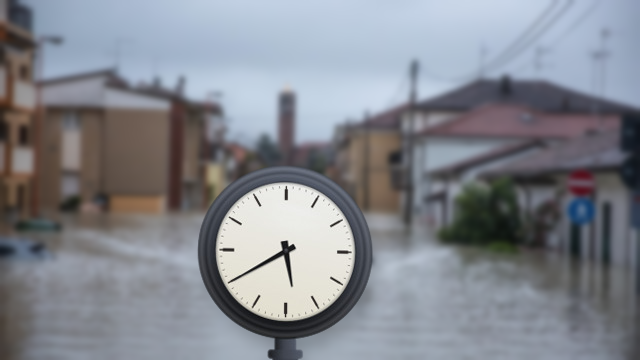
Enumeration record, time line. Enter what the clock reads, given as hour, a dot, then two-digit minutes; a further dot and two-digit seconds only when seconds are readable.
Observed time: 5.40
